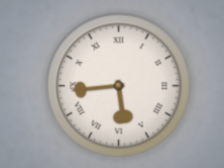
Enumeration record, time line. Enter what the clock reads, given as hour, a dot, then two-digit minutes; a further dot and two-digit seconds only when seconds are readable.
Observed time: 5.44
